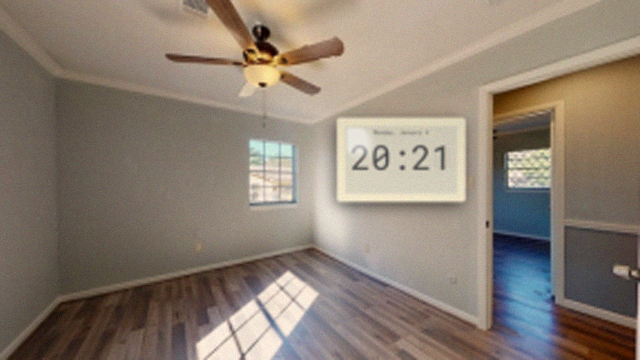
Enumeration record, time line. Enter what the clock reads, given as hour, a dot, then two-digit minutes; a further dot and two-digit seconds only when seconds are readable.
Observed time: 20.21
